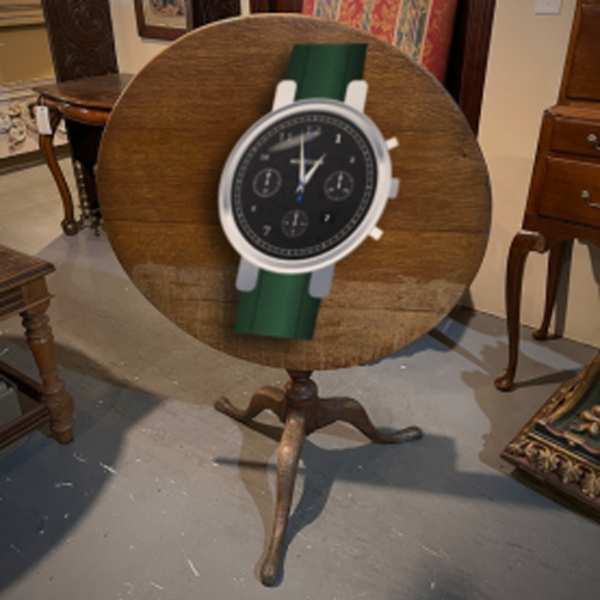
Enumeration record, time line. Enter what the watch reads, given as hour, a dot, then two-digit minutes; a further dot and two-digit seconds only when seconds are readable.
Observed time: 12.58
